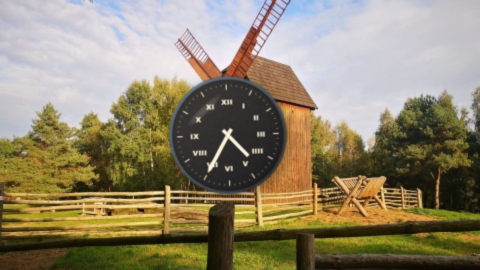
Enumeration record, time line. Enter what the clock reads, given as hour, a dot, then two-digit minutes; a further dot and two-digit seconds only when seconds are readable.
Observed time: 4.35
